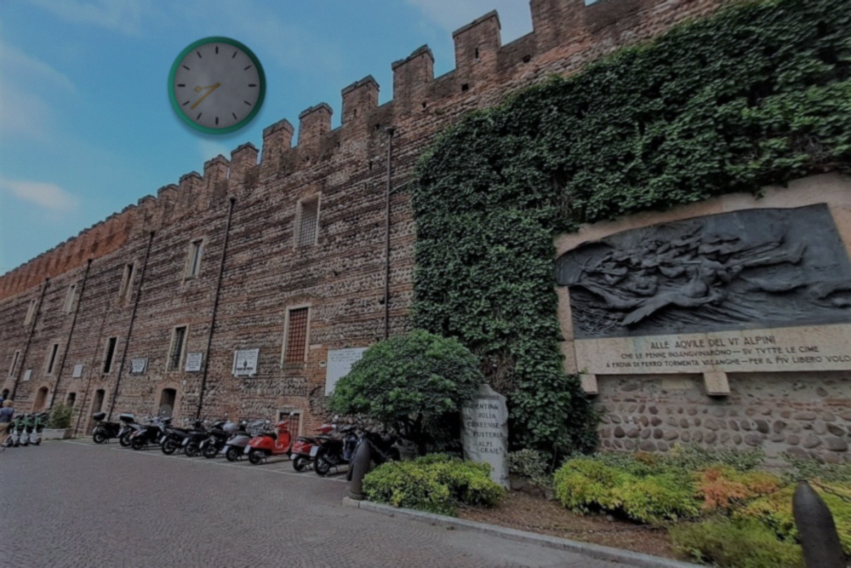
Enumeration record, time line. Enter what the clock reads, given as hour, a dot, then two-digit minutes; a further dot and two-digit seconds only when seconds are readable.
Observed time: 8.38
